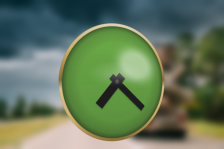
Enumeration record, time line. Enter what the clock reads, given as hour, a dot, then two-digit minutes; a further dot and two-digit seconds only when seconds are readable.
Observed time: 7.22
